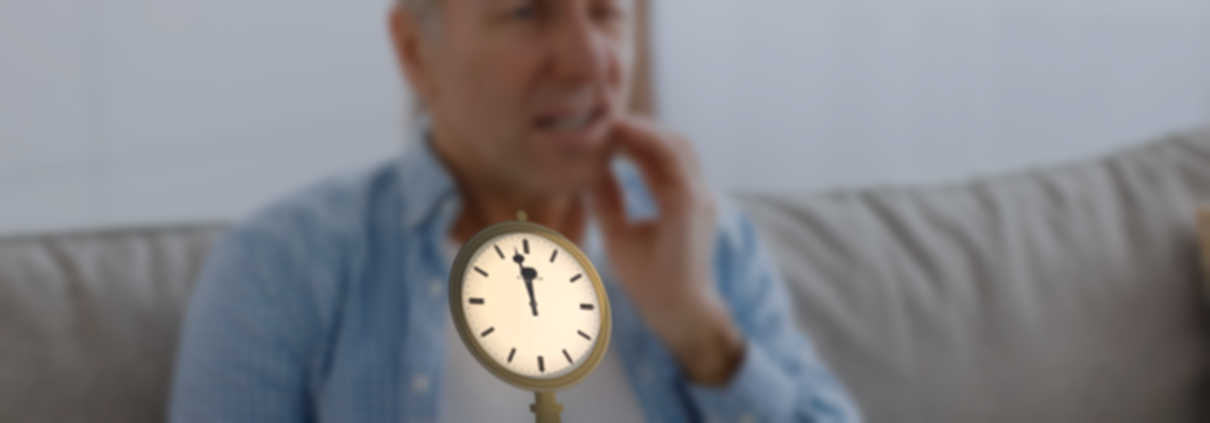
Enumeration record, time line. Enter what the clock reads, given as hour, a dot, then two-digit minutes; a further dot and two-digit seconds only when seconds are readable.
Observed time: 11.58
